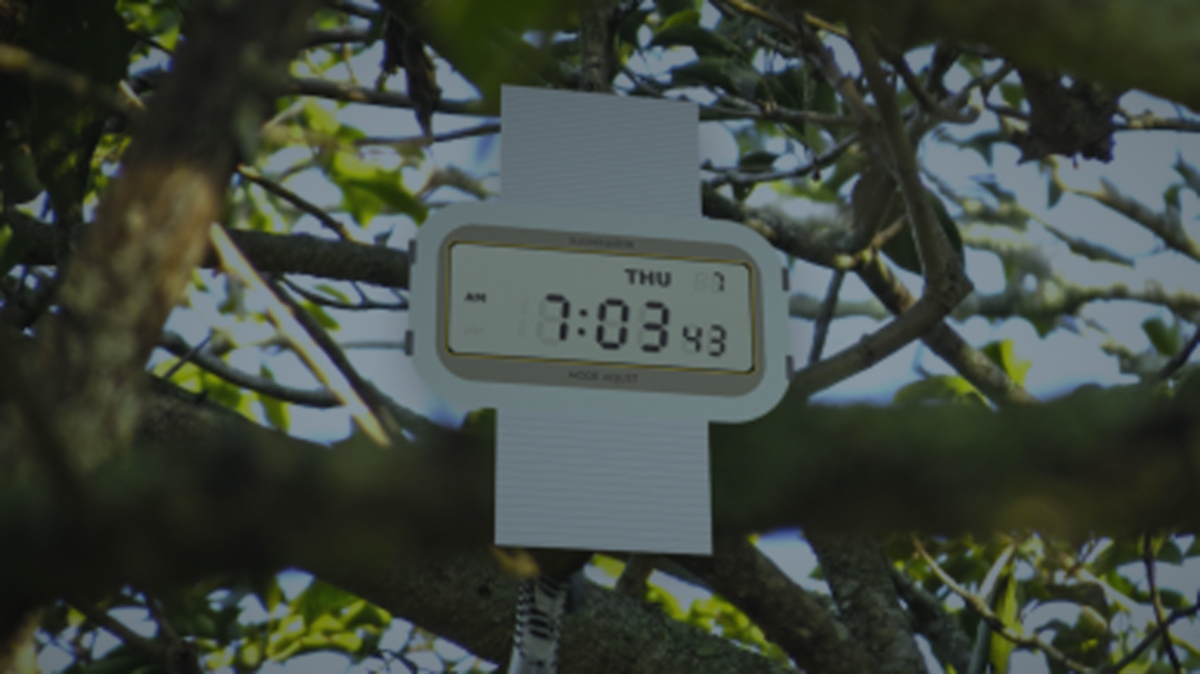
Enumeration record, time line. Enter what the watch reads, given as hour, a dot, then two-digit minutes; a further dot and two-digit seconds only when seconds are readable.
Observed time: 7.03.43
